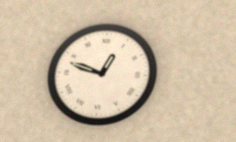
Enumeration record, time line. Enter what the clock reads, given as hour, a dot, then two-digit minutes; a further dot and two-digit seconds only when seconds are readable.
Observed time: 12.48
